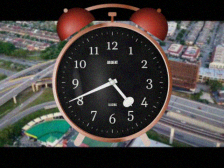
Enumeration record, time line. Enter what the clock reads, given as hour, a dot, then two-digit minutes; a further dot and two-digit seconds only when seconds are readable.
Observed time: 4.41
